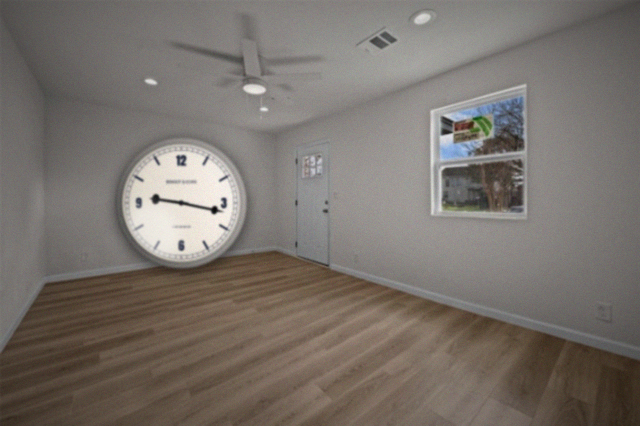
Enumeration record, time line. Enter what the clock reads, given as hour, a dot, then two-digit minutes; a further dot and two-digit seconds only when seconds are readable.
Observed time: 9.17
